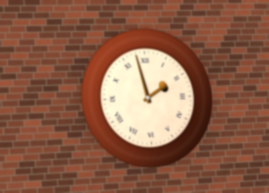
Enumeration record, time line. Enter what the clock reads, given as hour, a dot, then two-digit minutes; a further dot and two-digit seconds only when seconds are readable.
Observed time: 1.58
